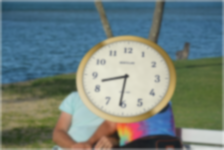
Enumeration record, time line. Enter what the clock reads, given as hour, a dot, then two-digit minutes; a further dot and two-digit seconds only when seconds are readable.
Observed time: 8.31
